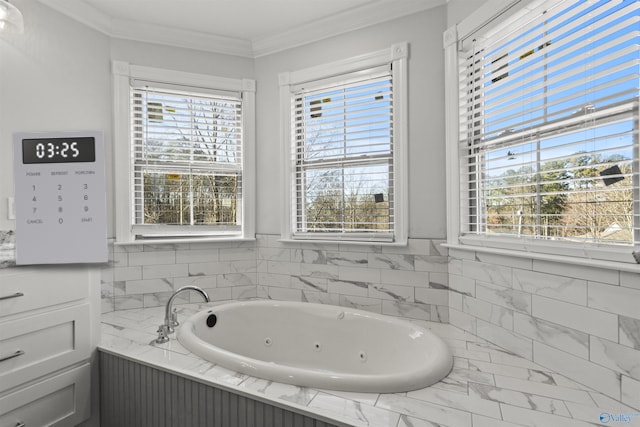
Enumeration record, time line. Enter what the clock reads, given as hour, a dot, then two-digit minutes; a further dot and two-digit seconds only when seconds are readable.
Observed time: 3.25
